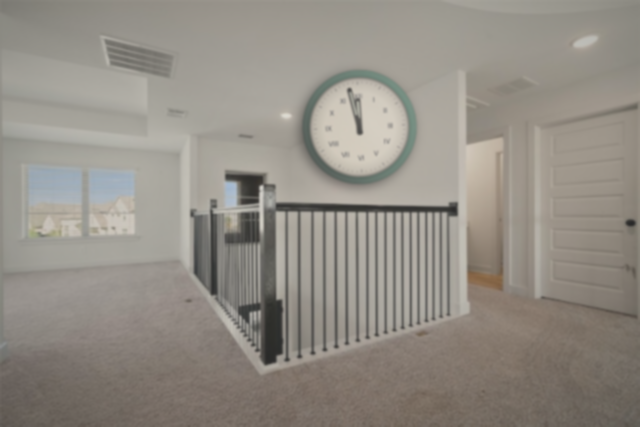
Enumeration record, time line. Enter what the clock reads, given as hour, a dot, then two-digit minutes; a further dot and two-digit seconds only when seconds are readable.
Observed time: 11.58
